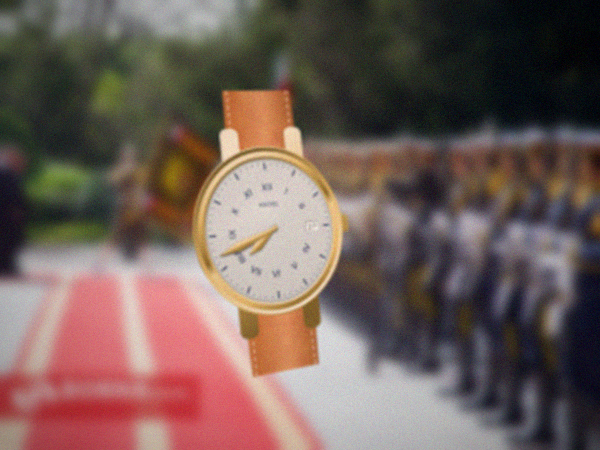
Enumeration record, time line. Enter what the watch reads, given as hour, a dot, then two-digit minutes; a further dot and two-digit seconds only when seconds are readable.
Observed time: 7.42
